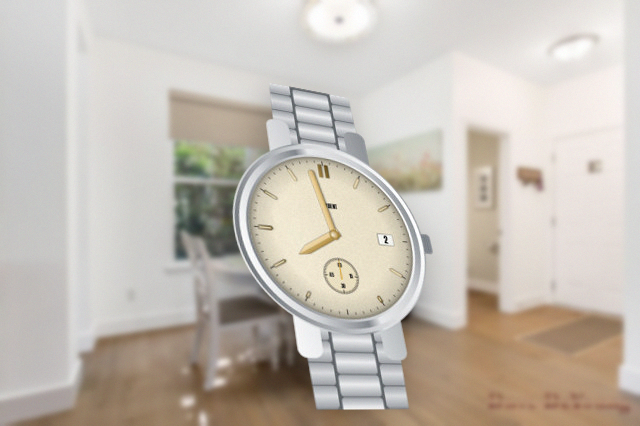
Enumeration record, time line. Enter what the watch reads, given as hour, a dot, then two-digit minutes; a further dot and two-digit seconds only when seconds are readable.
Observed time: 7.58
